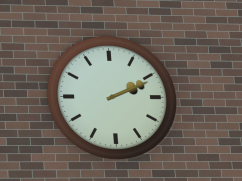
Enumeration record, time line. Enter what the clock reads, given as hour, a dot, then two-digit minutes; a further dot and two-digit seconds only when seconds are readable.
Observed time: 2.11
